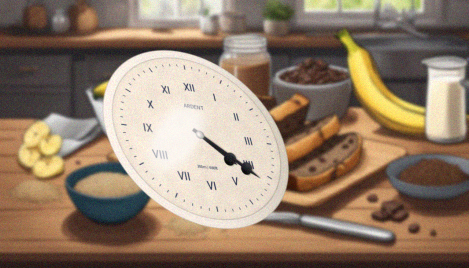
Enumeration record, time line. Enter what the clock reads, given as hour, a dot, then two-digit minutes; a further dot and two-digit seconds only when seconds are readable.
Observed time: 4.21
